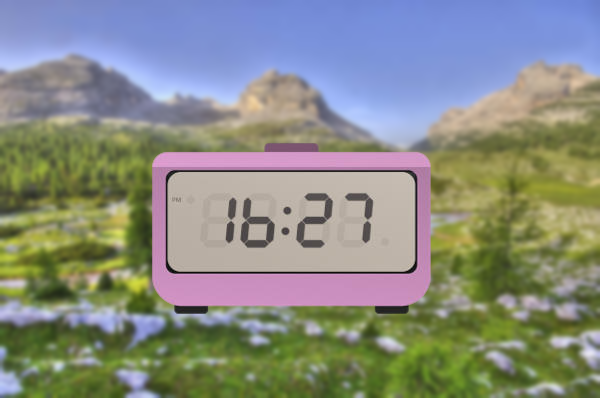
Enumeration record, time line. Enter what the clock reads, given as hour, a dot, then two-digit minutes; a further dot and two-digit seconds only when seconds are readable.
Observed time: 16.27
